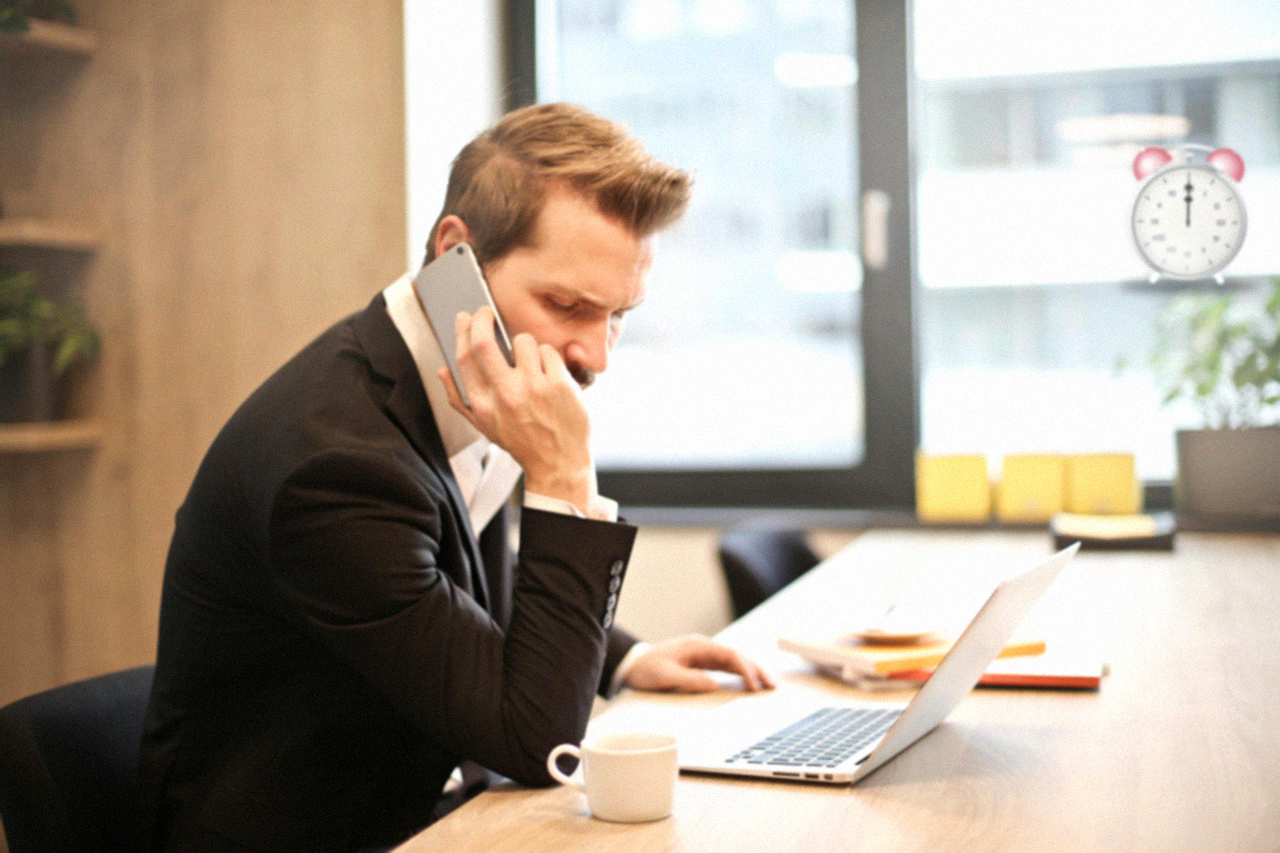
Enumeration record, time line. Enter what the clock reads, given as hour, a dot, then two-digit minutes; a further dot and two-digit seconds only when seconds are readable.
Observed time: 12.00
